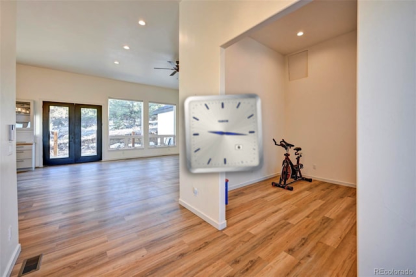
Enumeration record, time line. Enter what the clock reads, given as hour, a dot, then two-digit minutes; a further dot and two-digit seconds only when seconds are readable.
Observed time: 9.16
